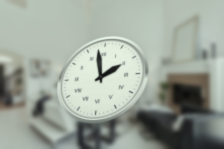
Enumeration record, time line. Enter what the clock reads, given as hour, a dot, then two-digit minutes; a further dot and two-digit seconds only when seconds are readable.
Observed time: 1.58
